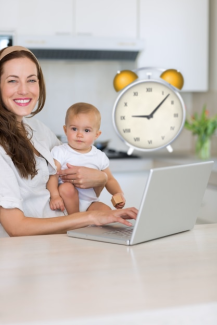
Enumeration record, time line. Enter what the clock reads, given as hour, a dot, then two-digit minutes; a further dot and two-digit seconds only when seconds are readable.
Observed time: 9.07
